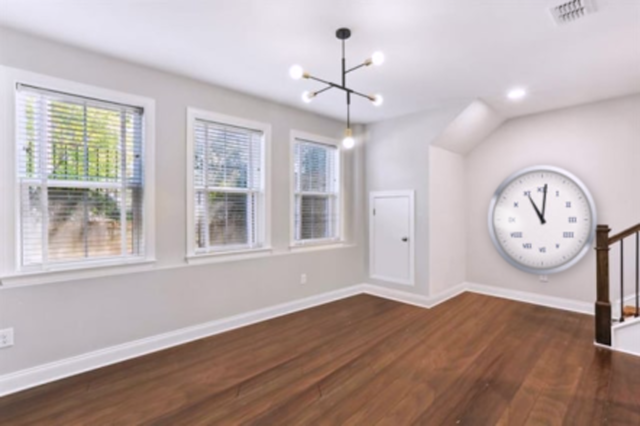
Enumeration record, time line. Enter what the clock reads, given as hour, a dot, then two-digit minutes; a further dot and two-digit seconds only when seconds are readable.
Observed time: 11.01
